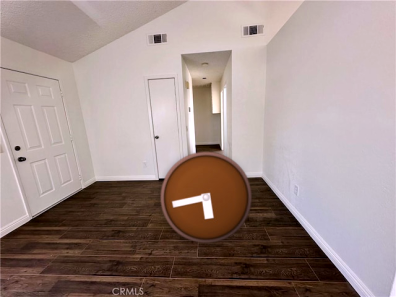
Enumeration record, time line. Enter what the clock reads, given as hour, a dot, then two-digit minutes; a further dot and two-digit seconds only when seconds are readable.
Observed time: 5.43
